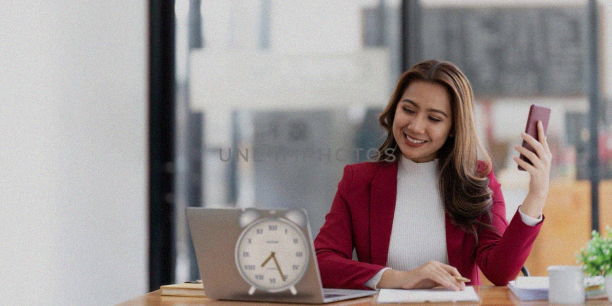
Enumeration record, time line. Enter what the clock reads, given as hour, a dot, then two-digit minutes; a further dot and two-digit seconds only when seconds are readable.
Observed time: 7.26
